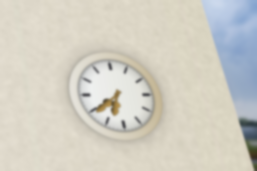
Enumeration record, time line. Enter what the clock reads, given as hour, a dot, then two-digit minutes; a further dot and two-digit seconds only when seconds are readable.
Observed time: 6.39
